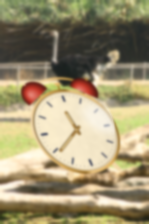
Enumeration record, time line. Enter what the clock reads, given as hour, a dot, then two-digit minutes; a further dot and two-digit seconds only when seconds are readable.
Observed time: 11.39
